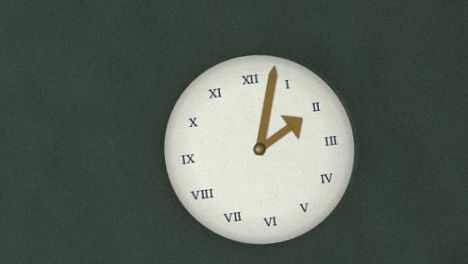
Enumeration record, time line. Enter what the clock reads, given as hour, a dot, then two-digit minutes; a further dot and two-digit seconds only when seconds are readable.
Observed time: 2.03
